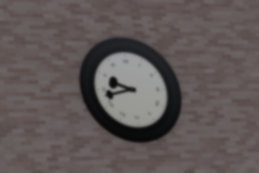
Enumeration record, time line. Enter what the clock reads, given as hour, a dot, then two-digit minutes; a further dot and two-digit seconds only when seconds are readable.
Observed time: 9.43
